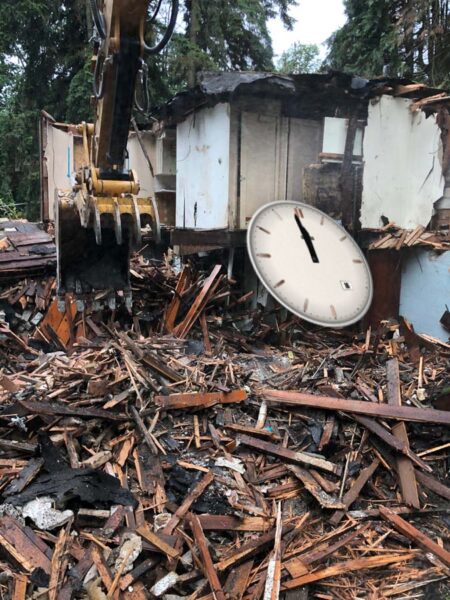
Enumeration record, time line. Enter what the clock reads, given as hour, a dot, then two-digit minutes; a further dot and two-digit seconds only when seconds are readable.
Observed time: 11.59
